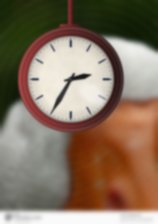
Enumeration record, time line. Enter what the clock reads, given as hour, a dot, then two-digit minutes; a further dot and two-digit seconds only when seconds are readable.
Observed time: 2.35
